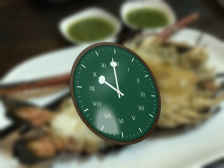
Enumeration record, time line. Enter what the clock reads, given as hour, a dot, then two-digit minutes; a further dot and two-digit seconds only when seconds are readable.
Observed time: 9.59
